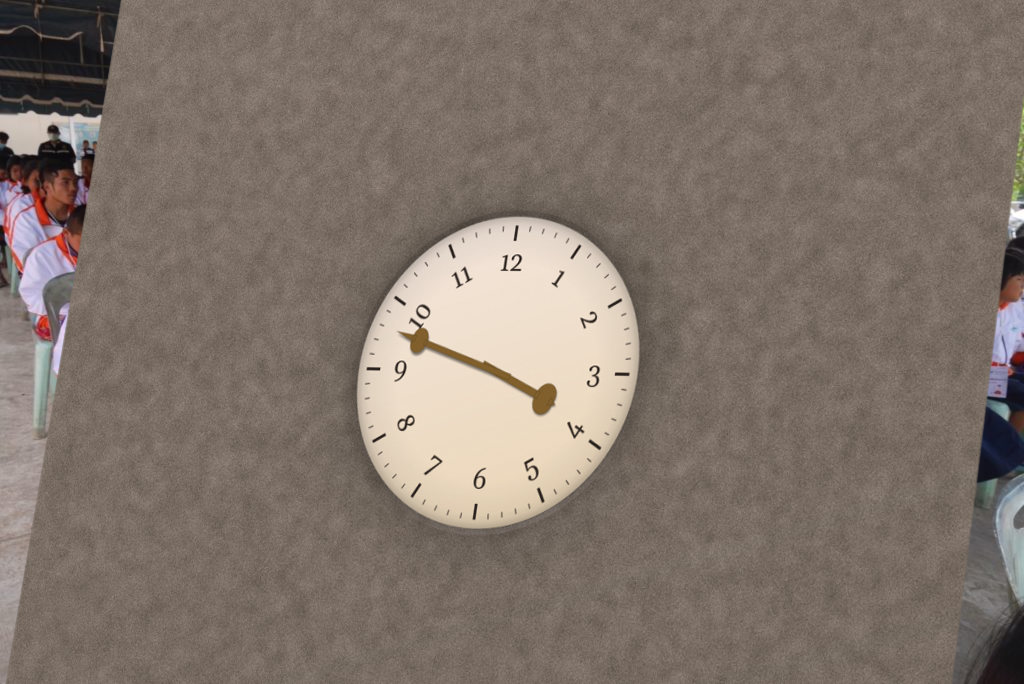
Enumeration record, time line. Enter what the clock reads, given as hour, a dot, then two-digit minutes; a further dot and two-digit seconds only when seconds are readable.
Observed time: 3.48
